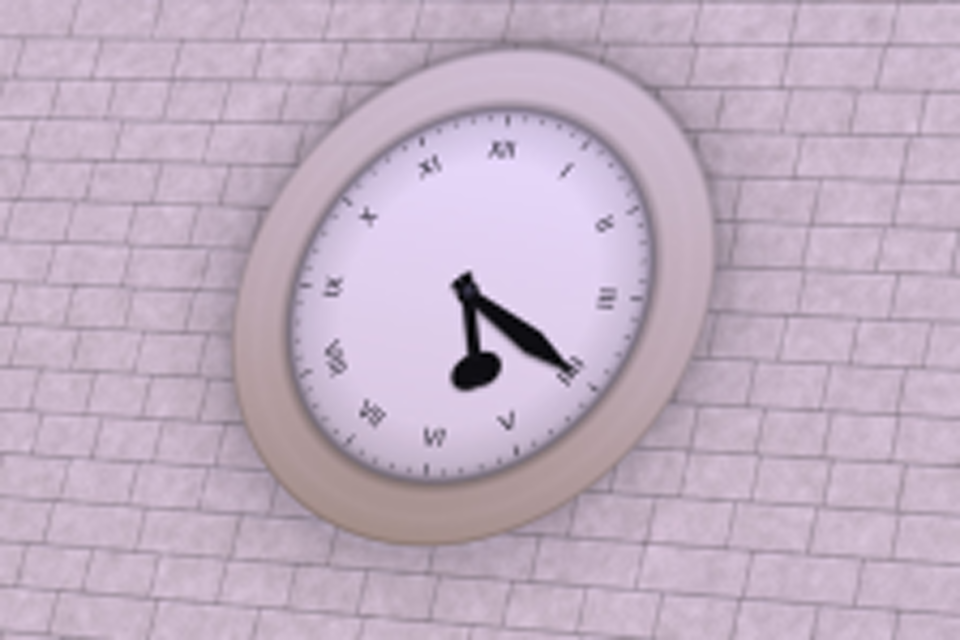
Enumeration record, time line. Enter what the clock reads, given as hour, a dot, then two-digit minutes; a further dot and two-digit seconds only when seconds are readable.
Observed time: 5.20
